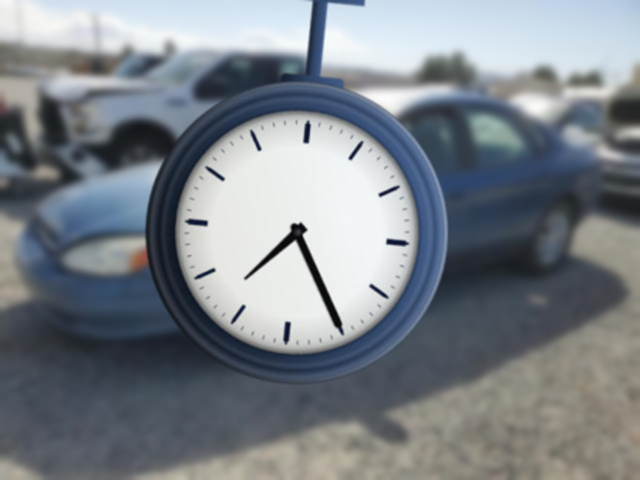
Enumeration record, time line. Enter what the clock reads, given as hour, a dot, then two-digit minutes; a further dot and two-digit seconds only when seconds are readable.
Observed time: 7.25
